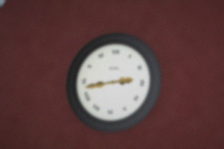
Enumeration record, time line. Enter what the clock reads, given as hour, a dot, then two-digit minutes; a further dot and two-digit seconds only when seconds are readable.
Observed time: 2.43
